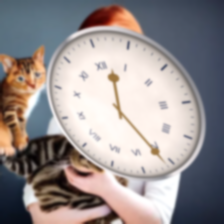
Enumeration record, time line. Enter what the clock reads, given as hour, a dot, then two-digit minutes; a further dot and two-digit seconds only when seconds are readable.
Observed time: 12.26
